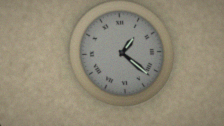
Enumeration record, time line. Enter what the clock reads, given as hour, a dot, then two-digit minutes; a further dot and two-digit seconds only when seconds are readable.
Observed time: 1.22
